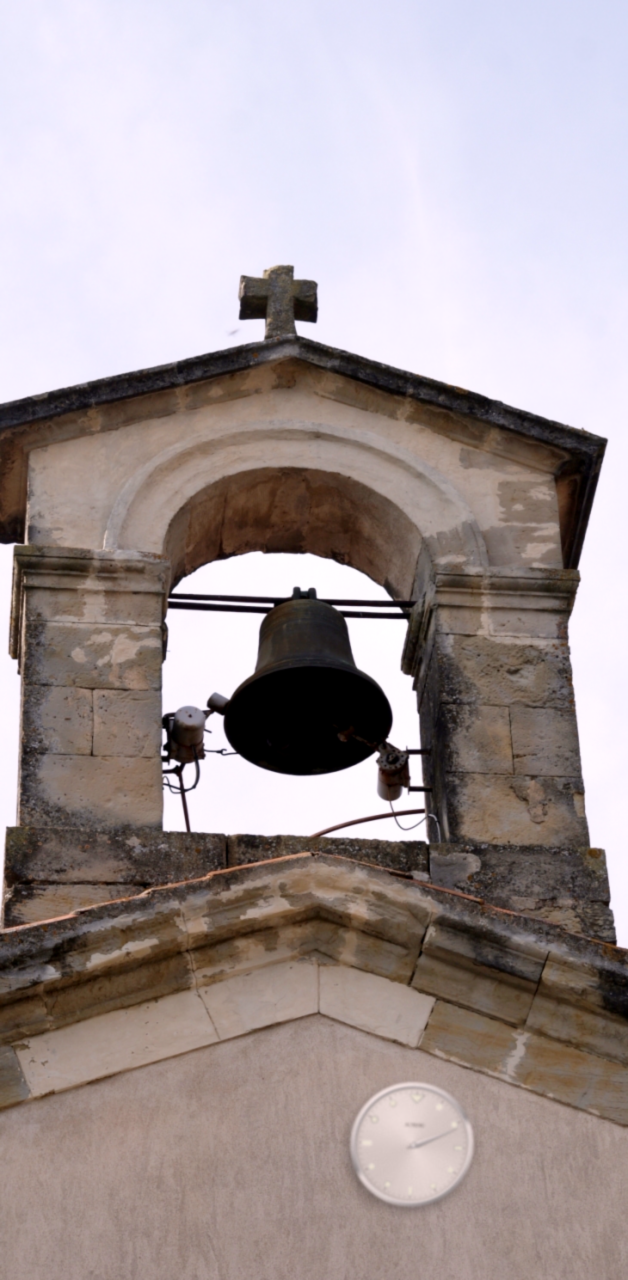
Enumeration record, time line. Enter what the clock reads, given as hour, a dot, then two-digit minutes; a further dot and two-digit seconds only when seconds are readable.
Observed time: 2.11
